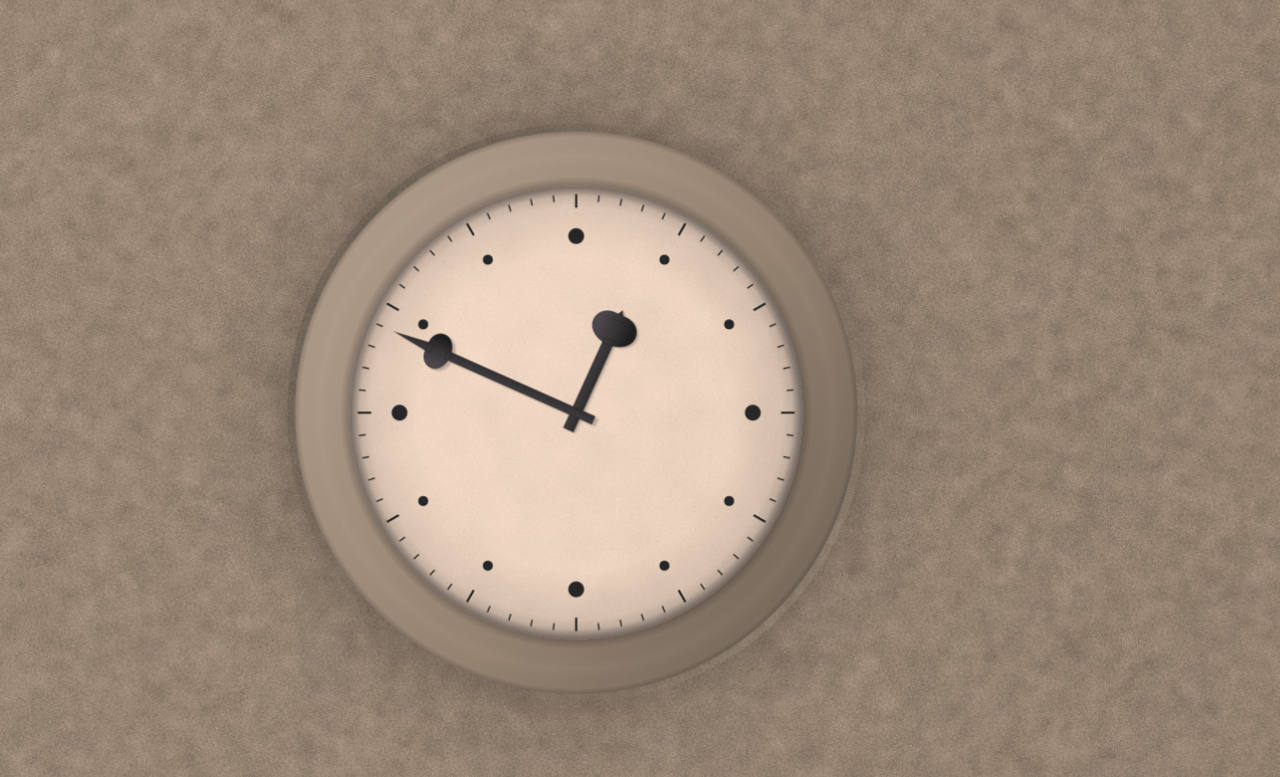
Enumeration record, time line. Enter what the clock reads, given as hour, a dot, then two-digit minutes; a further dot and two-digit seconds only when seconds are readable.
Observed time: 12.49
